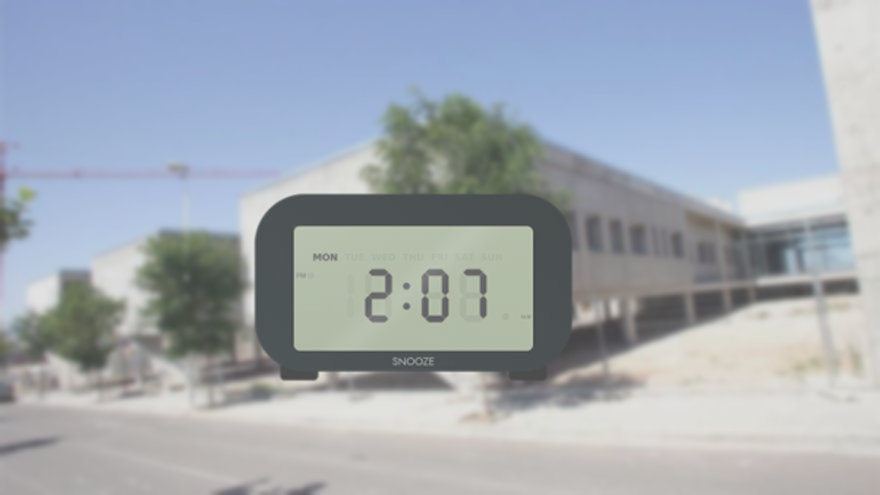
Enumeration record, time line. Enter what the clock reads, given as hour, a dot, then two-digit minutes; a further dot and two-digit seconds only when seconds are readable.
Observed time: 2.07
